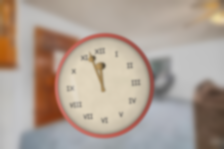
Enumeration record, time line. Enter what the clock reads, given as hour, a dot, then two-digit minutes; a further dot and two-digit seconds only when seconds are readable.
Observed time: 11.57
